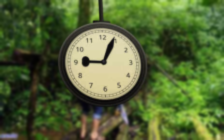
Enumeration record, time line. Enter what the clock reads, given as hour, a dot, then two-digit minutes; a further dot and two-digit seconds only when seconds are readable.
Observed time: 9.04
